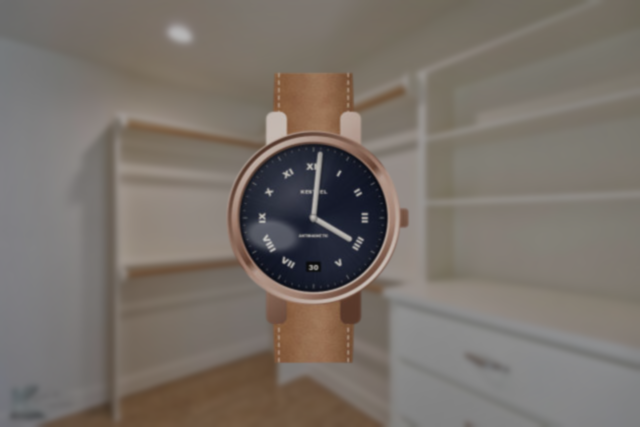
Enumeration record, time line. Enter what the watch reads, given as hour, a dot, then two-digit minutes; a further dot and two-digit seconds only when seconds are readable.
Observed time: 4.01
